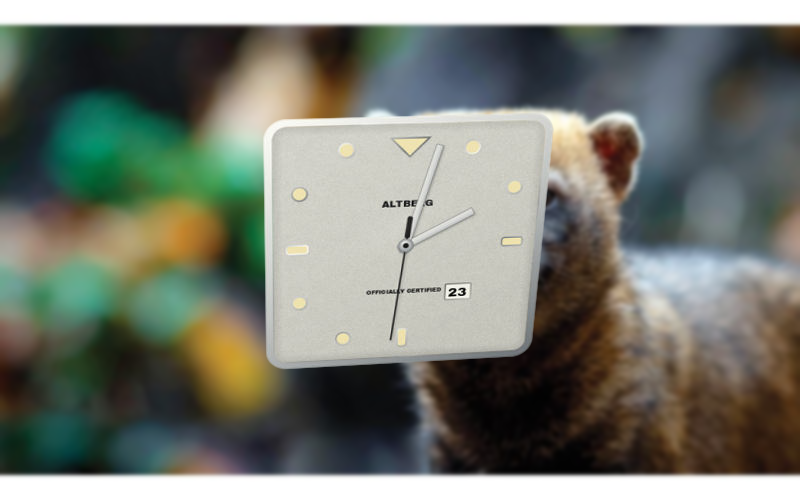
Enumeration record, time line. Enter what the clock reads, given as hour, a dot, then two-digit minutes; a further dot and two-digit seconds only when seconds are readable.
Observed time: 2.02.31
